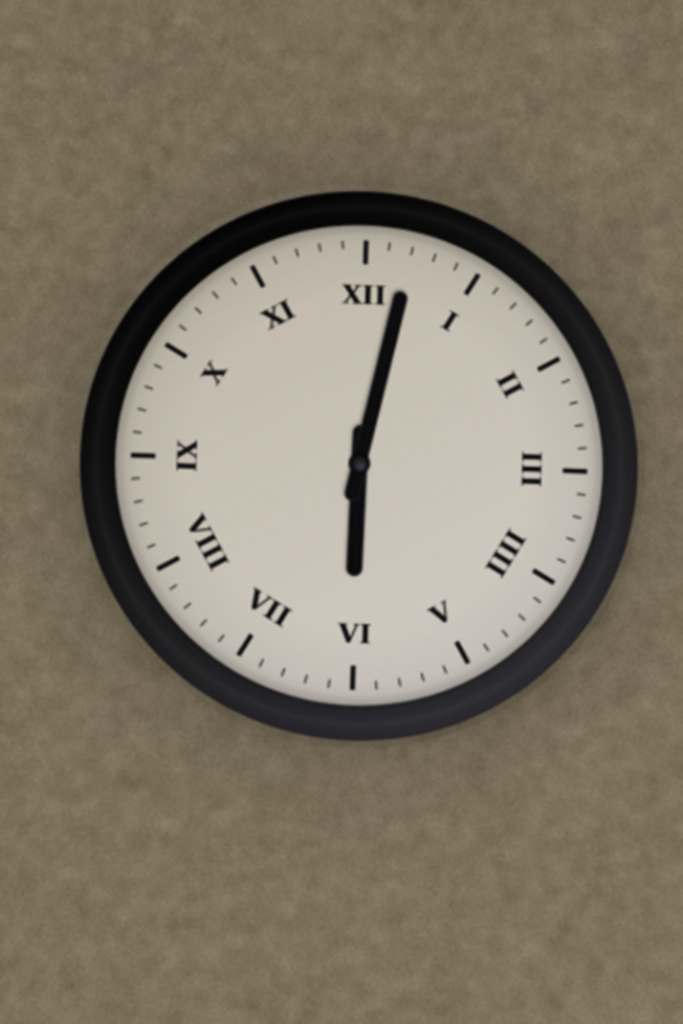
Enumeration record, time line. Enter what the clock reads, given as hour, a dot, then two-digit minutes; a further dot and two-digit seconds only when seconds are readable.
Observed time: 6.02
